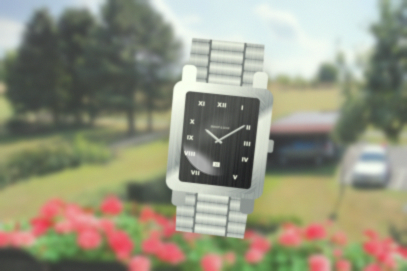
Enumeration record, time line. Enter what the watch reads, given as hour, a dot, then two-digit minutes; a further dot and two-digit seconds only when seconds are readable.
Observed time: 10.09
